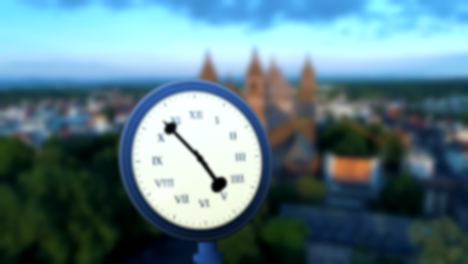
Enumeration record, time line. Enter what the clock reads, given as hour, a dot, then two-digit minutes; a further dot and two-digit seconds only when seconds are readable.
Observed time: 4.53
